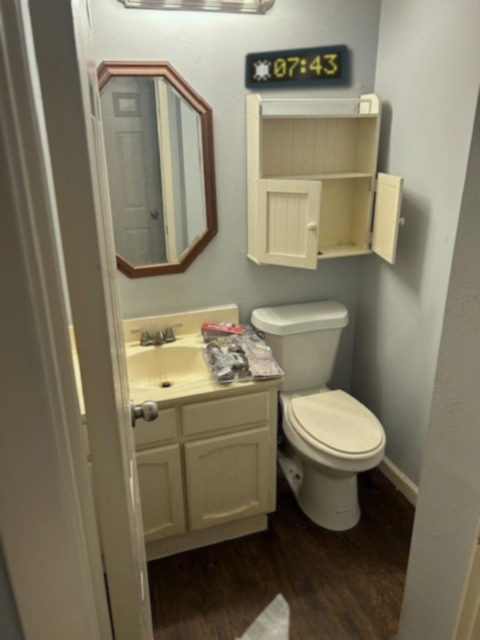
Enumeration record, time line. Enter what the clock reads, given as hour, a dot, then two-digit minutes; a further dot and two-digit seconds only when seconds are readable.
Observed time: 7.43
